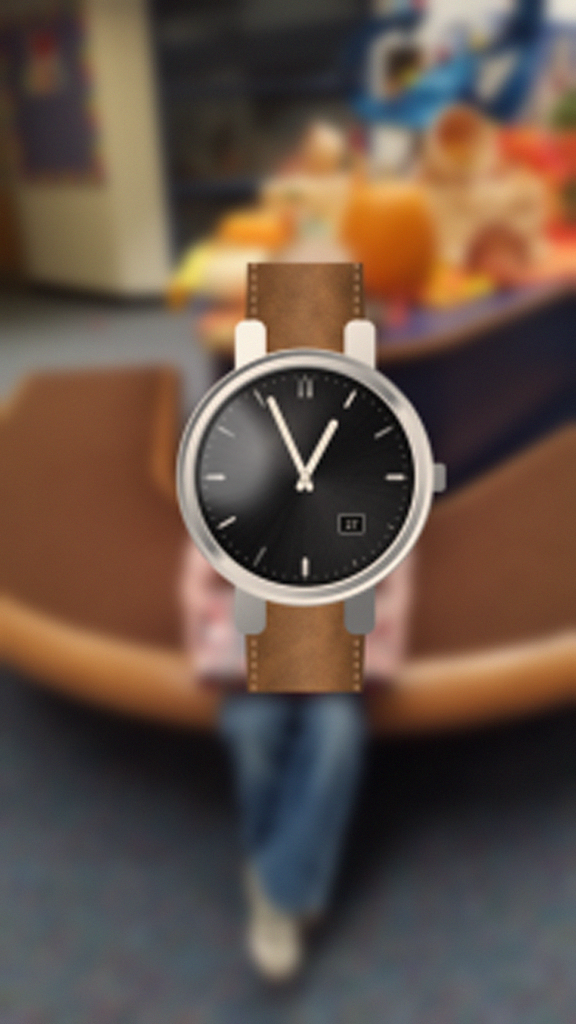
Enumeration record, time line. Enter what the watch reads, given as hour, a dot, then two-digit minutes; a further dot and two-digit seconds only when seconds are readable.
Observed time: 12.56
